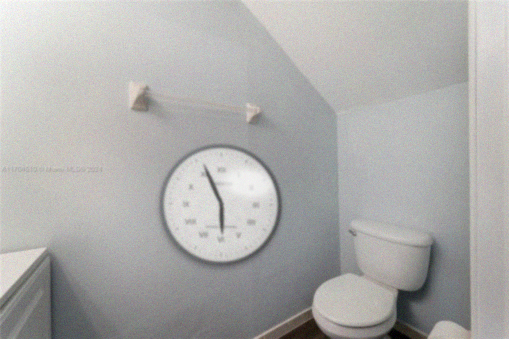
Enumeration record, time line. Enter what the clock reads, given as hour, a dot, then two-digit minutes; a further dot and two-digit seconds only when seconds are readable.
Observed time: 5.56
